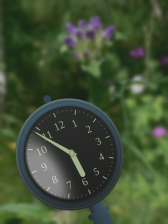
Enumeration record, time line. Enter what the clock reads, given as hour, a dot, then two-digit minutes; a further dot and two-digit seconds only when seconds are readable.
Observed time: 5.54
